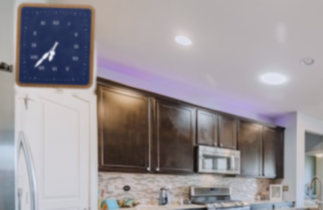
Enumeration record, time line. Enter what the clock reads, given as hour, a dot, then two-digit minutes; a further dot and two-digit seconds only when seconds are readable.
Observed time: 6.37
